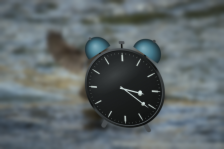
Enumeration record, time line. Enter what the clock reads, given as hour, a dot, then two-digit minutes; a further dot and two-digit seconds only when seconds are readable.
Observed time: 3.21
